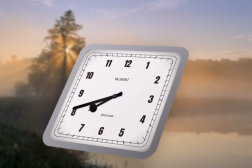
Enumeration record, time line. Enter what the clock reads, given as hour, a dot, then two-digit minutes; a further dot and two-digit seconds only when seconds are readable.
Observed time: 7.41
